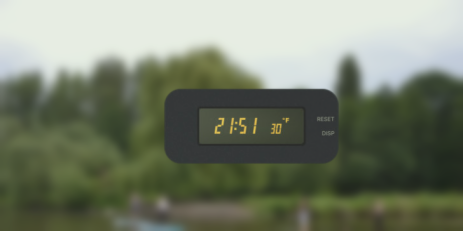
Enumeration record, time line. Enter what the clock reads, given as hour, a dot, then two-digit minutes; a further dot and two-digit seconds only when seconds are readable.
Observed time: 21.51
